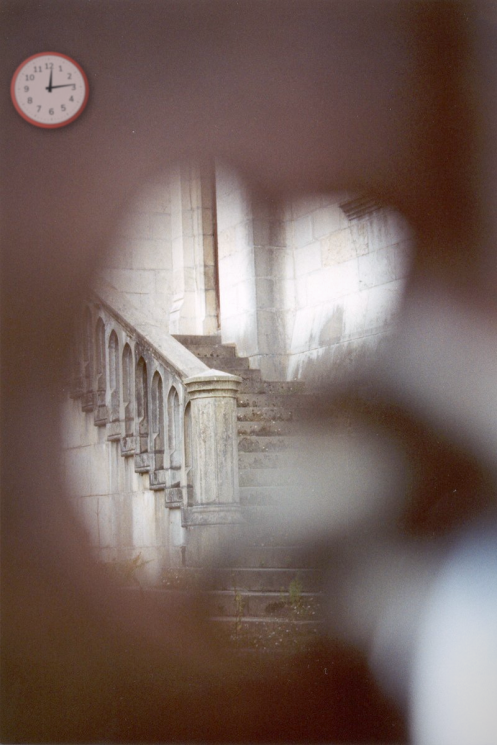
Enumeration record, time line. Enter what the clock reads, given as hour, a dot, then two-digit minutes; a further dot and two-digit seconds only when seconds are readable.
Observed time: 12.14
